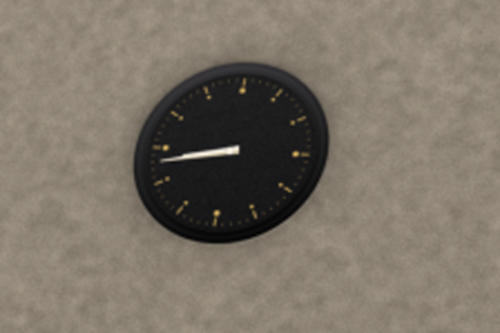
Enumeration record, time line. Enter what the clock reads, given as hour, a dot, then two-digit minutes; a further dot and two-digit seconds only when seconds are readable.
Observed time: 8.43
